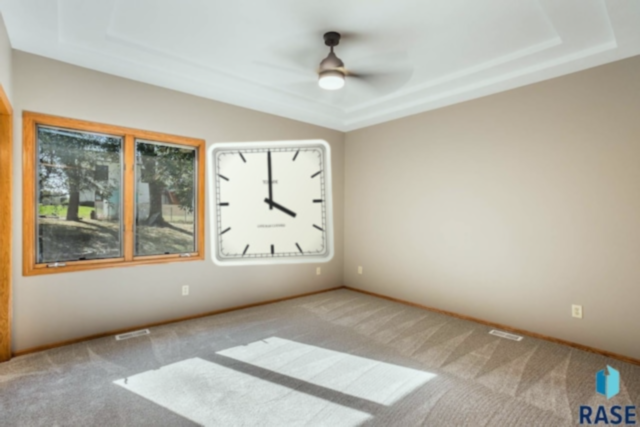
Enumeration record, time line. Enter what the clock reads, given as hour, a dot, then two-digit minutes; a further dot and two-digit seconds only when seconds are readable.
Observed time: 4.00
